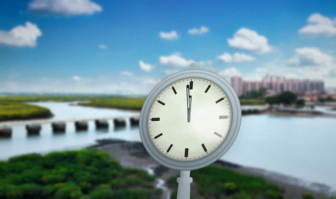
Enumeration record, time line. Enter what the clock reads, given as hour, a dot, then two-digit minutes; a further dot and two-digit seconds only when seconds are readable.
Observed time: 11.59
